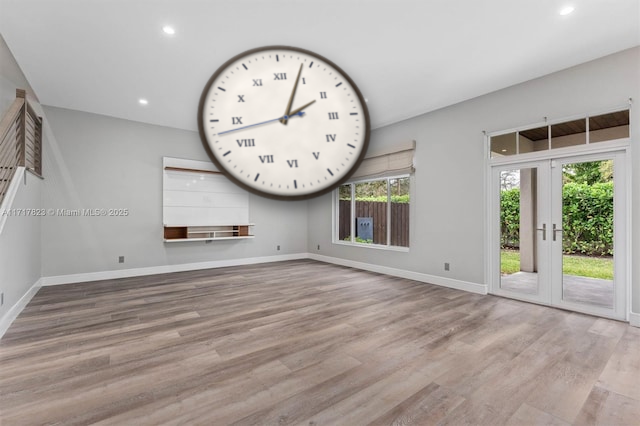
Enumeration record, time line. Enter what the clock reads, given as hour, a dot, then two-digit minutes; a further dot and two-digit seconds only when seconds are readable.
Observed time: 2.03.43
